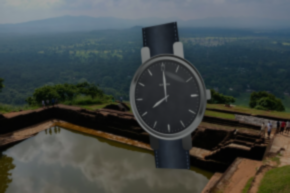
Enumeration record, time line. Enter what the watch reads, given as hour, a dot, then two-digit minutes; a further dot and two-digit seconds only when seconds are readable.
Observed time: 8.00
